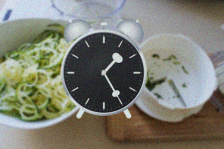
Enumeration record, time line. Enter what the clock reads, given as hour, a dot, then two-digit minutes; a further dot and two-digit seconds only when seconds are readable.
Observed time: 1.25
